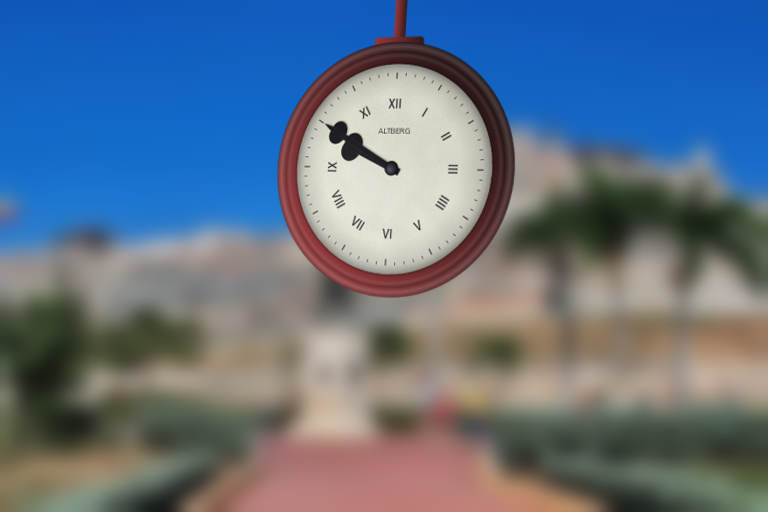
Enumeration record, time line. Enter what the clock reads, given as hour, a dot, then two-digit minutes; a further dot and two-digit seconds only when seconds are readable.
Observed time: 9.50
